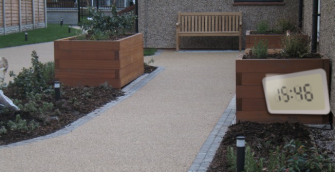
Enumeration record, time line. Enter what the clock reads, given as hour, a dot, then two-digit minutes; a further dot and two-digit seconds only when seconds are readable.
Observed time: 15.46
